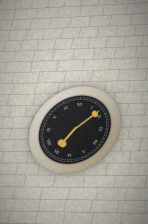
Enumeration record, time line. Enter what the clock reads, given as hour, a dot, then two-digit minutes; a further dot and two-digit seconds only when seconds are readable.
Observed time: 7.08
